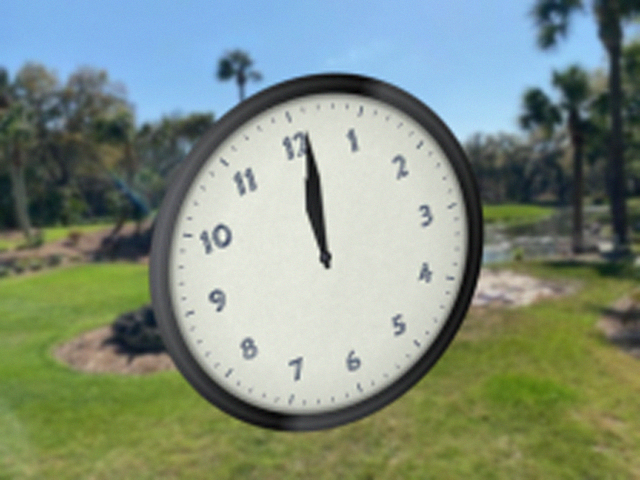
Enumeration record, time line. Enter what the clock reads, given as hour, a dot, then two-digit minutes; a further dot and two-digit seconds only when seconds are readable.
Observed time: 12.01
